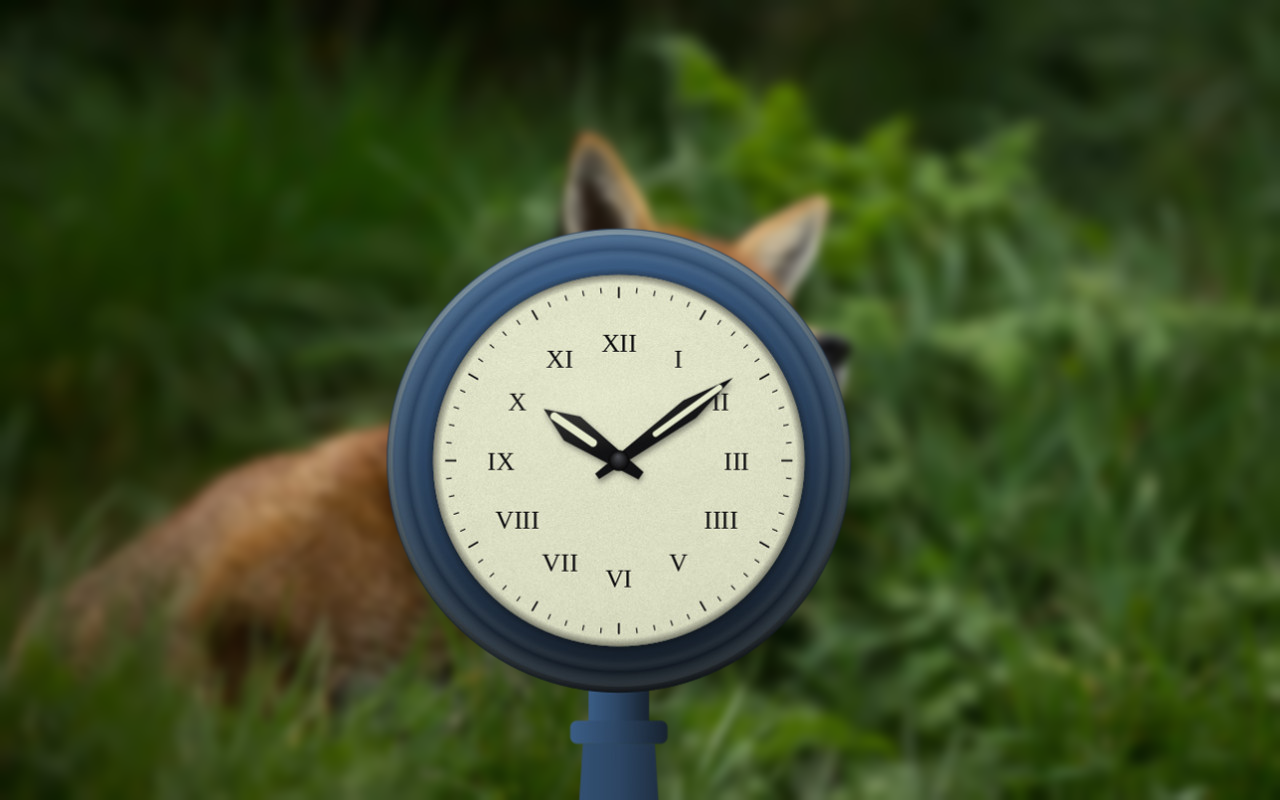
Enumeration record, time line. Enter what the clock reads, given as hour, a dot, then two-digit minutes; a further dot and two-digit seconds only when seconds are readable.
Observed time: 10.09
